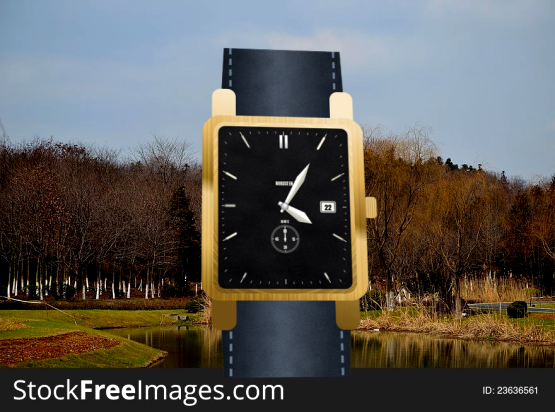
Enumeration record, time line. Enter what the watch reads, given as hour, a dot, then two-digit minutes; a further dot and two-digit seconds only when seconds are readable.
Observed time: 4.05
